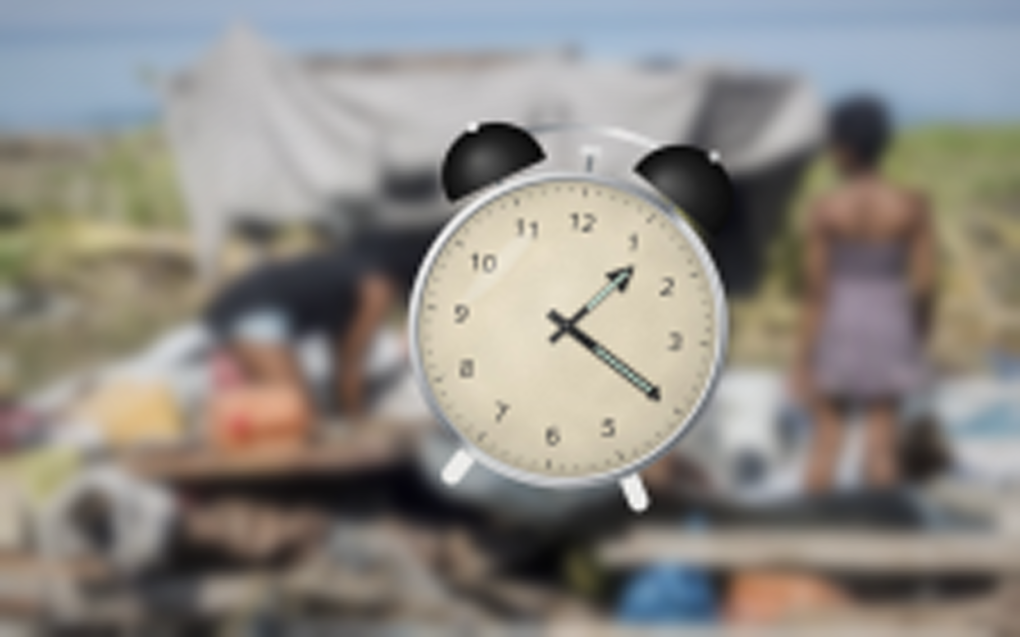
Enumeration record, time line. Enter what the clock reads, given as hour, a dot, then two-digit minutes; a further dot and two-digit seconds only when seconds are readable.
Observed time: 1.20
